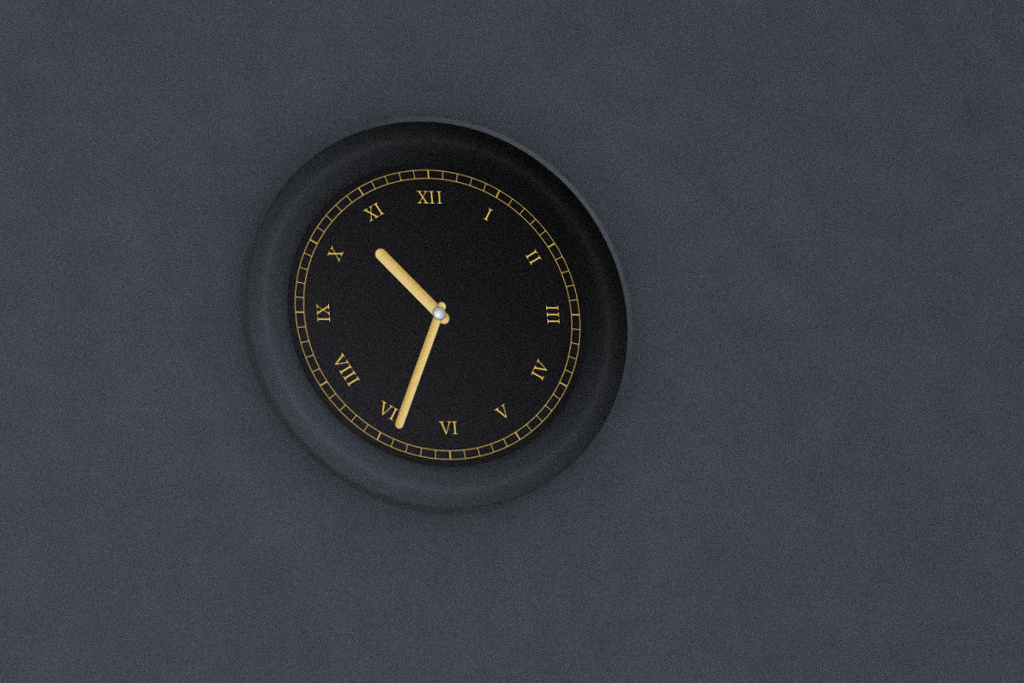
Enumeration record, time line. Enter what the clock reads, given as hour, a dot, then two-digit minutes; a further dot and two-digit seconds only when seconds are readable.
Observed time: 10.34
